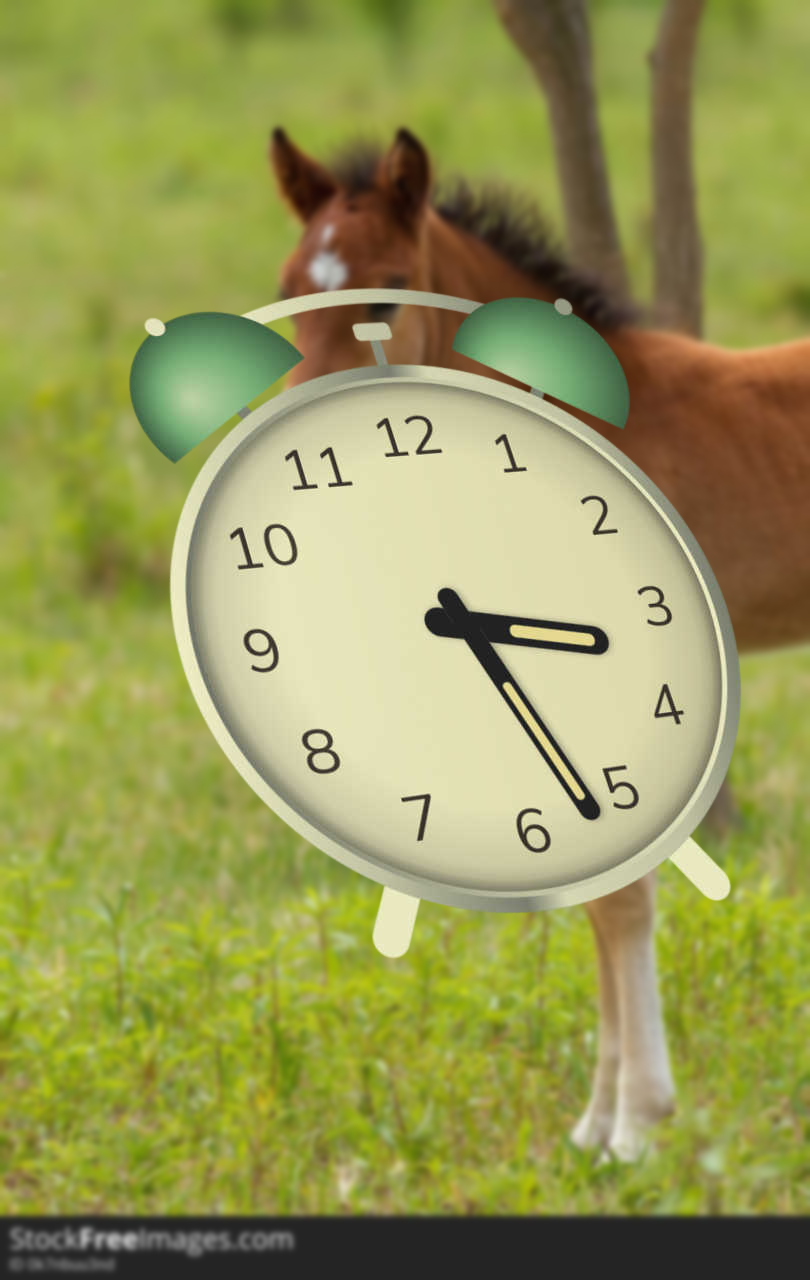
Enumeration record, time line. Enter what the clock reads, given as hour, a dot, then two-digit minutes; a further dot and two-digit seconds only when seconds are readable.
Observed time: 3.27
